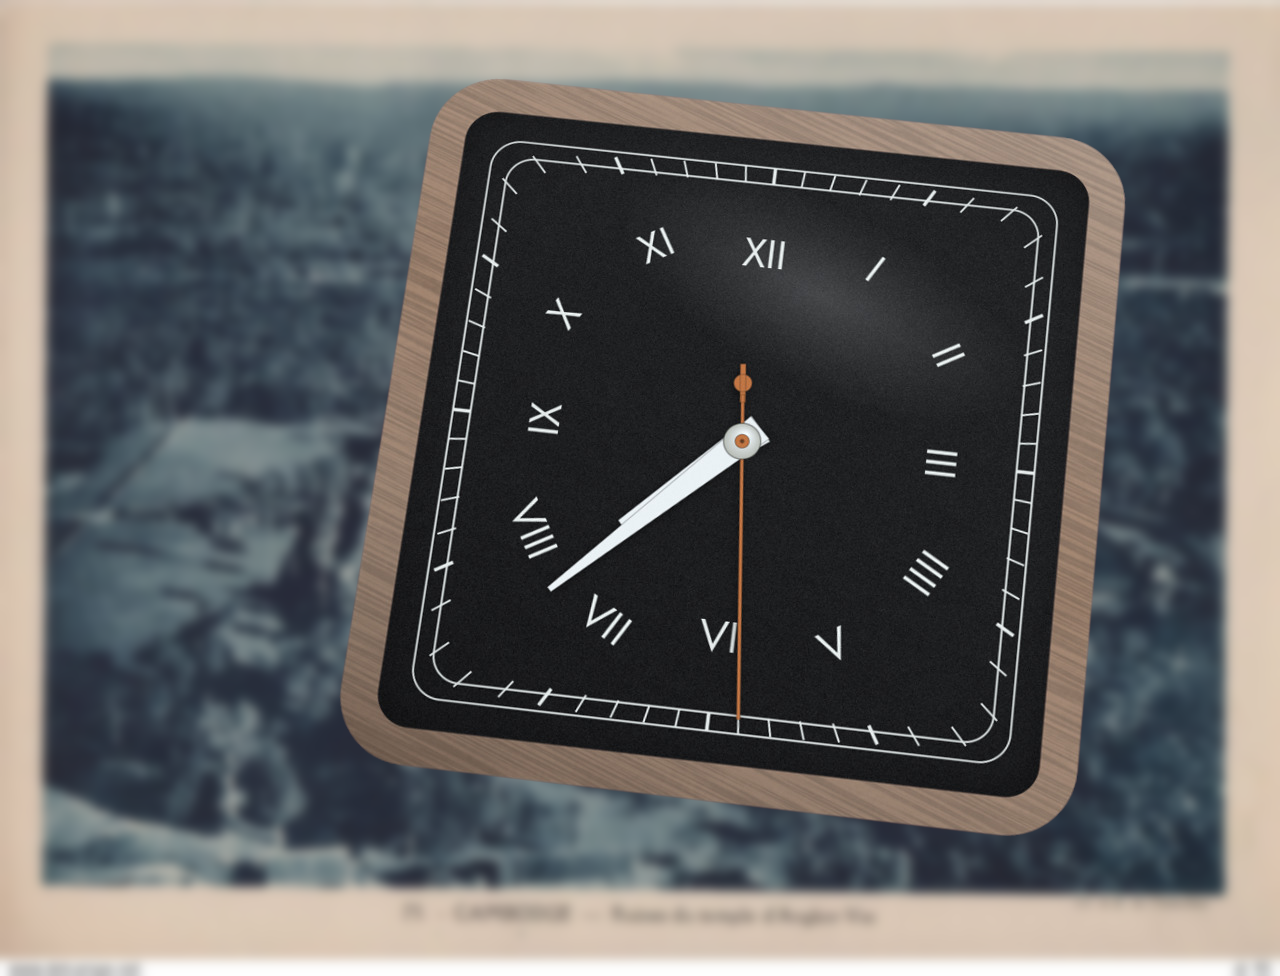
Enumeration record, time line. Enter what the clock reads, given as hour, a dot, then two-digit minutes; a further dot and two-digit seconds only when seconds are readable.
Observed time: 7.37.29
